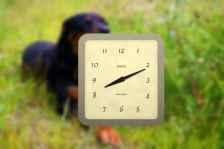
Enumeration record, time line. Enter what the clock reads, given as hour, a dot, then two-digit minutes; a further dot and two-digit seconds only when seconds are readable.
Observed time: 8.11
